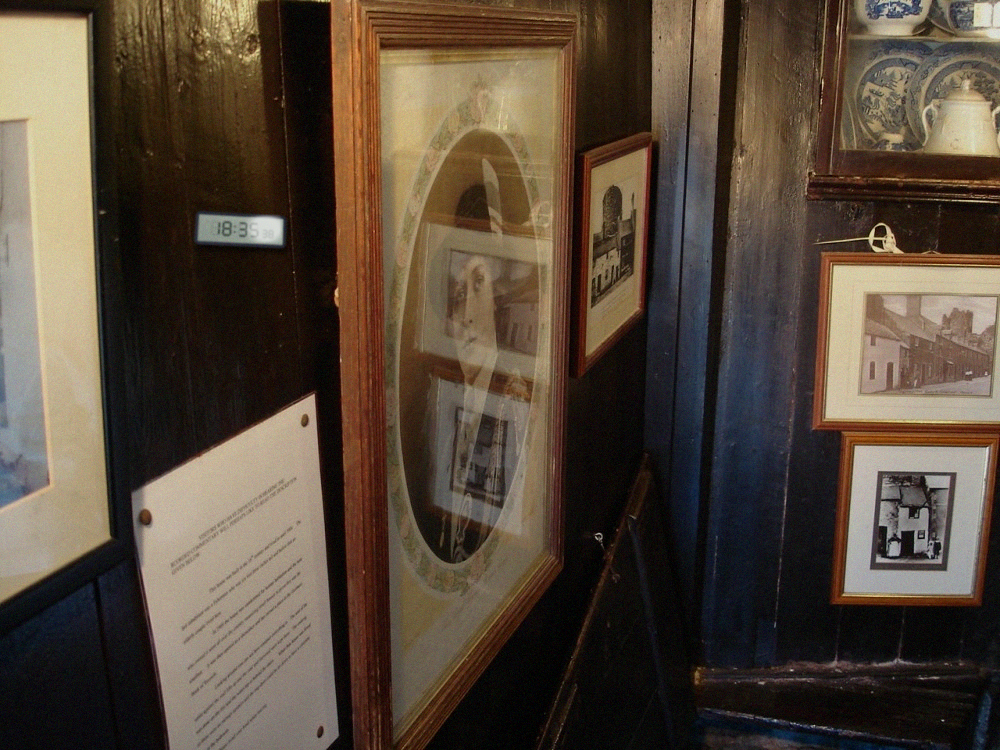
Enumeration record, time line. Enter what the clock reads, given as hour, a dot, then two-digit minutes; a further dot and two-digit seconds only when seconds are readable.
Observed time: 18.35
